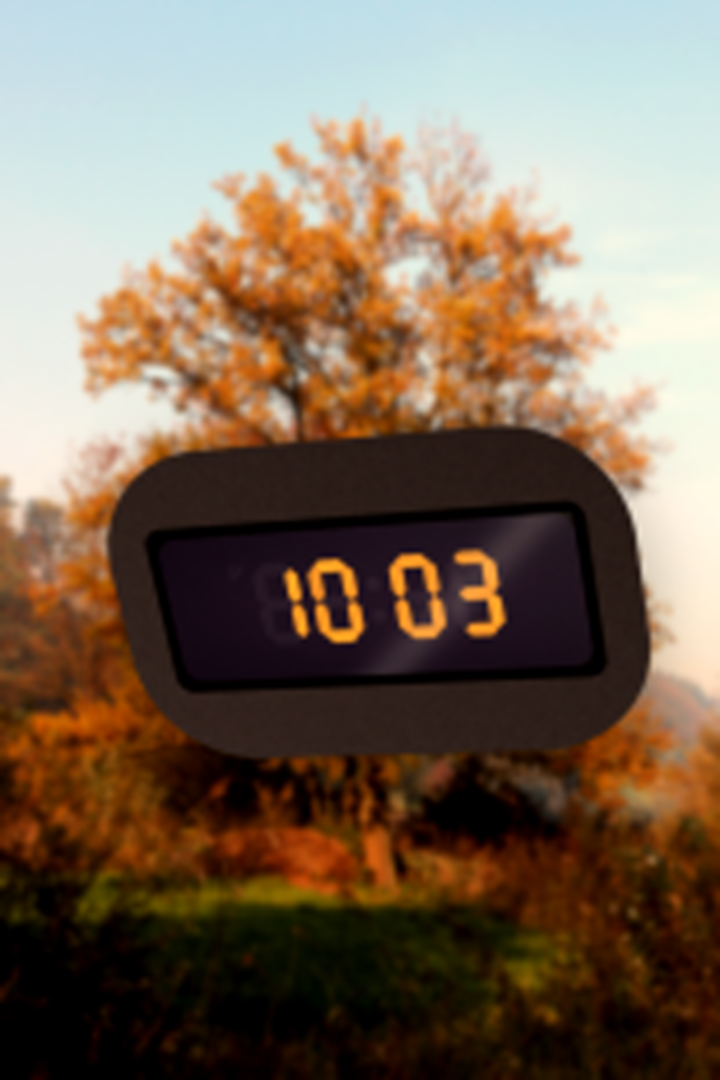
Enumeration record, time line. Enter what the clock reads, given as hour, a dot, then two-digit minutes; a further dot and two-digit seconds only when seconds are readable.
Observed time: 10.03
